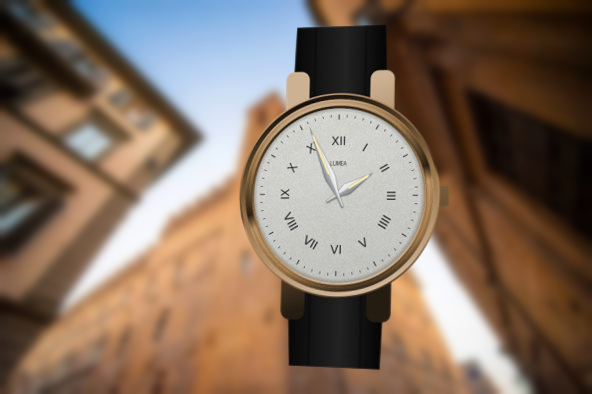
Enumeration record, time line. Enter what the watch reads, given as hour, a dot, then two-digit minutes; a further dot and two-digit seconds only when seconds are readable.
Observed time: 1.56
